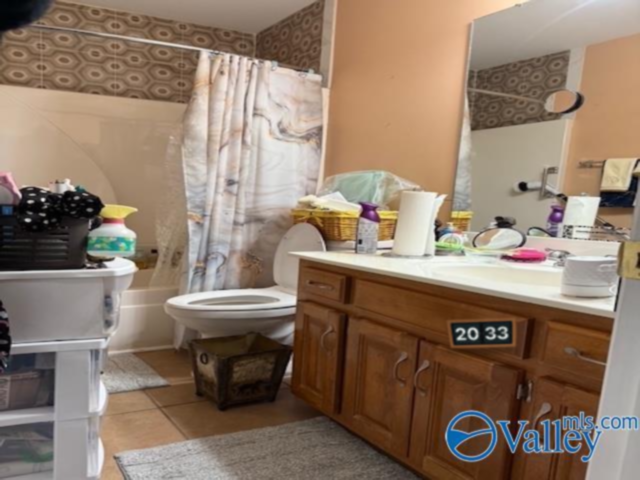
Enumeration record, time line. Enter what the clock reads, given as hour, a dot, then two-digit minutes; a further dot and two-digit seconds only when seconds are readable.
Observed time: 20.33
